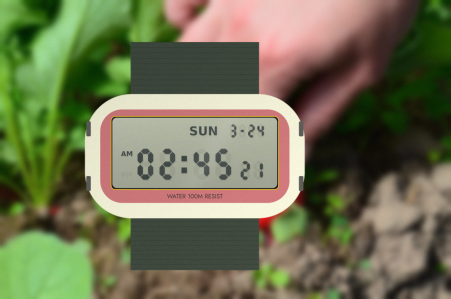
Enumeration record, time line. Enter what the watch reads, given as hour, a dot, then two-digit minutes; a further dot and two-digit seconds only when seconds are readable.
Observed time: 2.45.21
